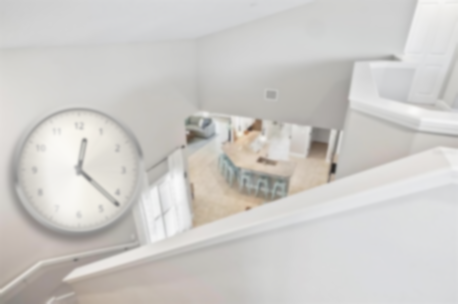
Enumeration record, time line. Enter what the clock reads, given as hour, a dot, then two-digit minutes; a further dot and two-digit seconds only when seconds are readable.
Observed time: 12.22
